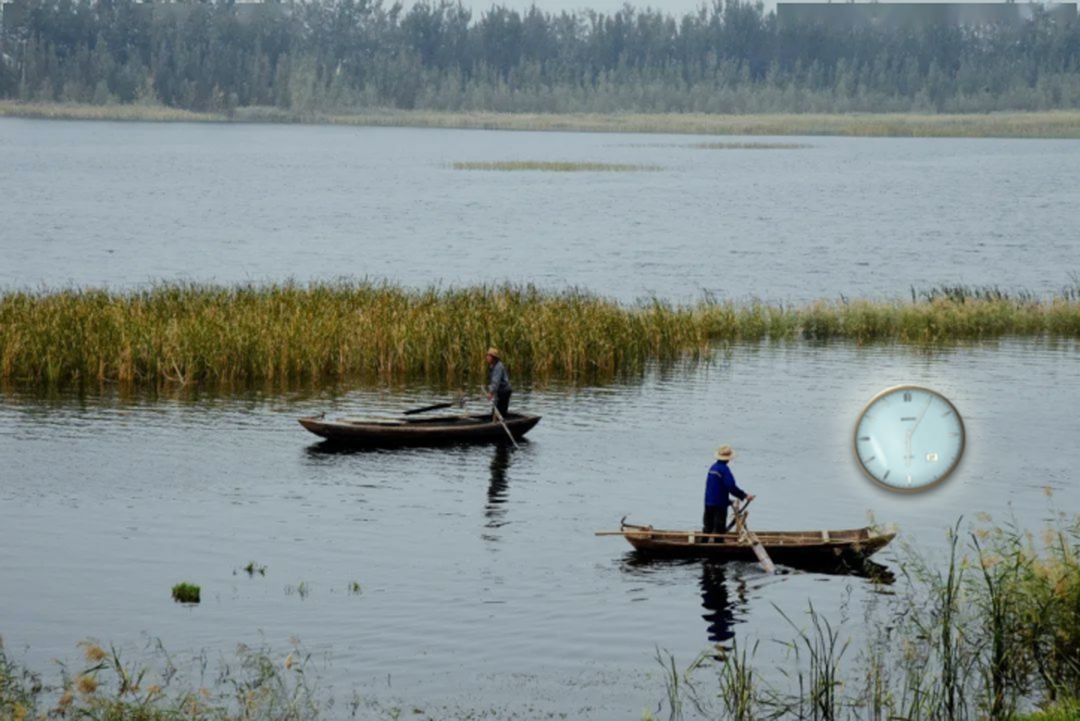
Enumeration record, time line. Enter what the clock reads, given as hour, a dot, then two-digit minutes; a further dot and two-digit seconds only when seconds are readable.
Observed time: 6.05
